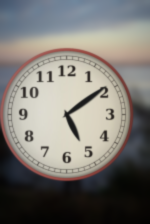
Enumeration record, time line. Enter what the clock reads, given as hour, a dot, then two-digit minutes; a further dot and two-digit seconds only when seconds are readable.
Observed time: 5.09
